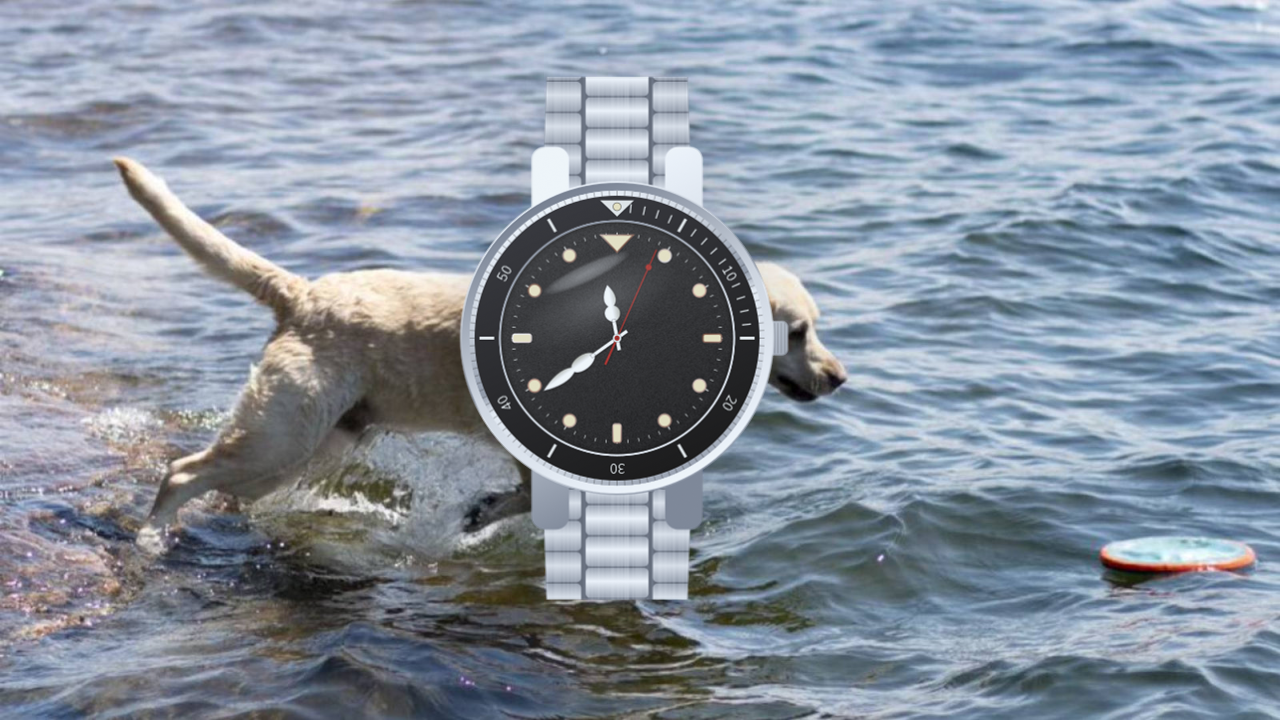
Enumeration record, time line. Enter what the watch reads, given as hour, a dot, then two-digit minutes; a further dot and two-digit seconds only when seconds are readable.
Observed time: 11.39.04
